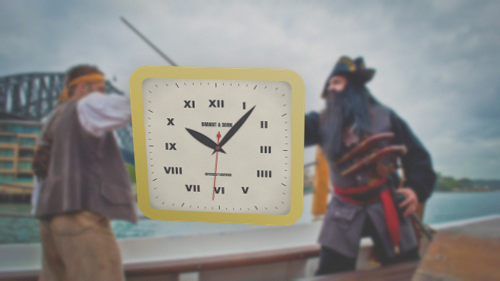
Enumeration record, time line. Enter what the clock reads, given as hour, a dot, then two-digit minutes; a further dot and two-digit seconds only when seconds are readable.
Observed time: 10.06.31
